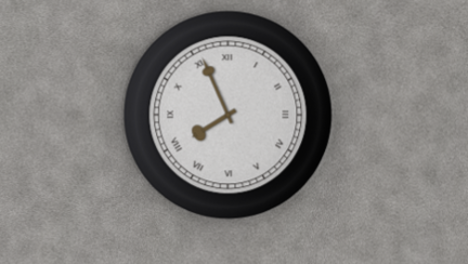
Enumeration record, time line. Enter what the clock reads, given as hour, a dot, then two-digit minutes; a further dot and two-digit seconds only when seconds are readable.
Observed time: 7.56
